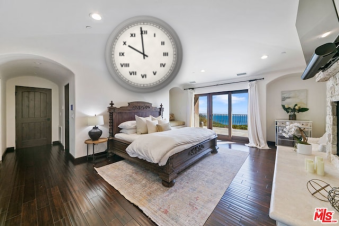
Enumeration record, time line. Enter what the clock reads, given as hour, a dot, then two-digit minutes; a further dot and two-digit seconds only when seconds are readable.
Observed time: 9.59
